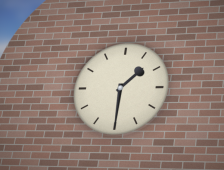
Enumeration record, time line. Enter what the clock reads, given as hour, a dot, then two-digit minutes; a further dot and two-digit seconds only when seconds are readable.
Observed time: 1.30
